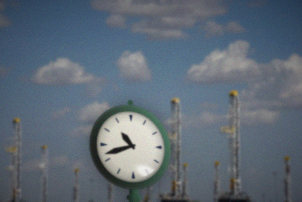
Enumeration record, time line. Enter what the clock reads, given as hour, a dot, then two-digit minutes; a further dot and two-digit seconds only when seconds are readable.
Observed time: 10.42
